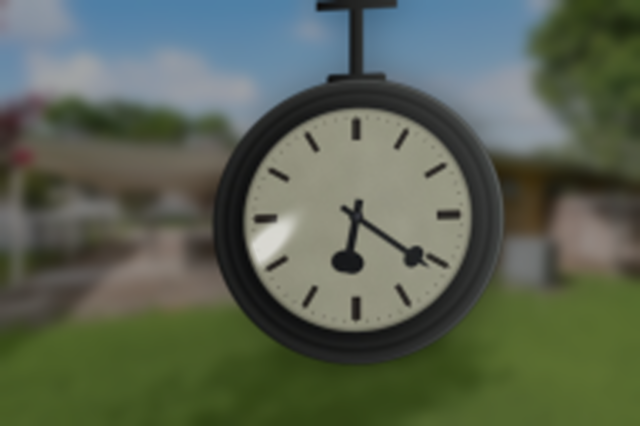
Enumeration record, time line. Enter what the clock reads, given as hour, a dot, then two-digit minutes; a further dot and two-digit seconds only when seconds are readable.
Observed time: 6.21
